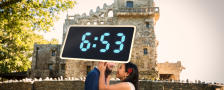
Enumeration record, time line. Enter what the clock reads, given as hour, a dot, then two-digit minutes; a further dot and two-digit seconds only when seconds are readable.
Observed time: 6.53
